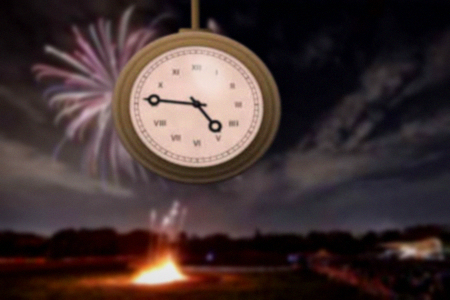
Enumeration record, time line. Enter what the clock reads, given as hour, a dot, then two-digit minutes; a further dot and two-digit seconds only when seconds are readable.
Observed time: 4.46
